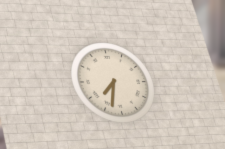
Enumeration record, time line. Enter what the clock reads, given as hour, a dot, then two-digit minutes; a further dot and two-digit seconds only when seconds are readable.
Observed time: 7.33
